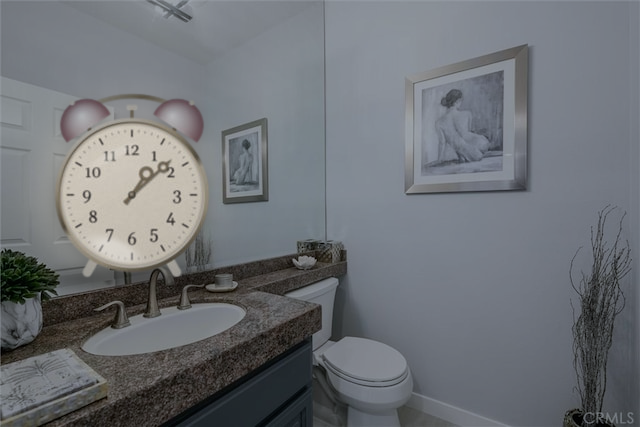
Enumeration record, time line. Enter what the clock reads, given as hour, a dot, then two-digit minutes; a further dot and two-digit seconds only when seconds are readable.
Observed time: 1.08
